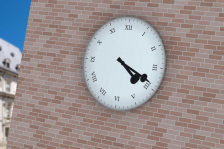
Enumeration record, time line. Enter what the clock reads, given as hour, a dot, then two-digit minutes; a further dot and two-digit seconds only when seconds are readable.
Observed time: 4.19
